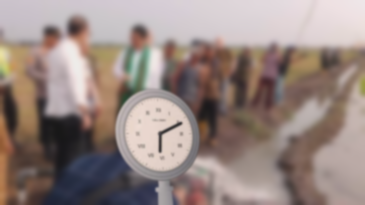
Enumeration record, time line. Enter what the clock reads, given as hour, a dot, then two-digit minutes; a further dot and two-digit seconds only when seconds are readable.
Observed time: 6.11
